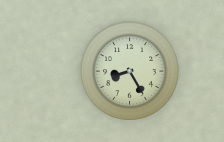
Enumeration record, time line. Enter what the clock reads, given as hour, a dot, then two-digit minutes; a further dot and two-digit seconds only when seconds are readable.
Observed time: 8.25
